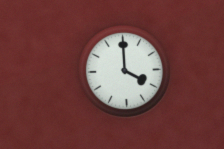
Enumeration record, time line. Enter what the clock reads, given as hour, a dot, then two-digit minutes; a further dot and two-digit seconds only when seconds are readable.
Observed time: 4.00
